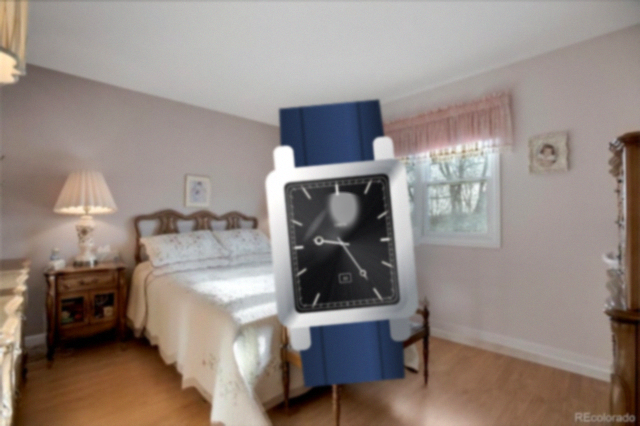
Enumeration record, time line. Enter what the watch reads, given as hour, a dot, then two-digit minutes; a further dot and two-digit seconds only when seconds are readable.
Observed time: 9.25
